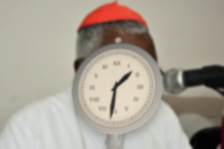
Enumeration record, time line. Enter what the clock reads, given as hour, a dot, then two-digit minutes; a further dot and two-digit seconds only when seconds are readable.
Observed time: 1.31
